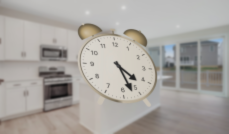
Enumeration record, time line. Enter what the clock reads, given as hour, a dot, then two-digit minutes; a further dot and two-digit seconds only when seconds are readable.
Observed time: 4.27
